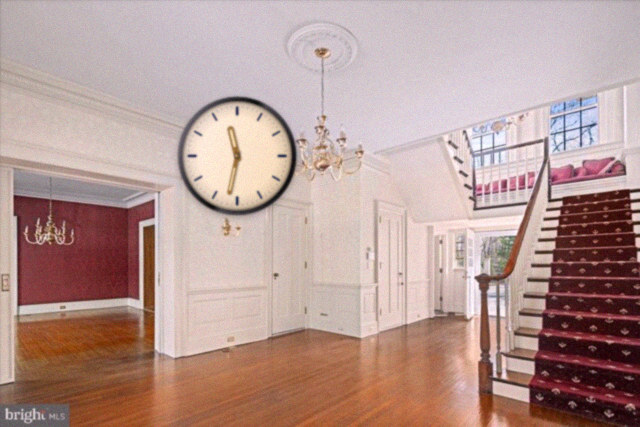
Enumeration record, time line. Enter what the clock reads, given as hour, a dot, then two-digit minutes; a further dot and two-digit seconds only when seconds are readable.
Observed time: 11.32
